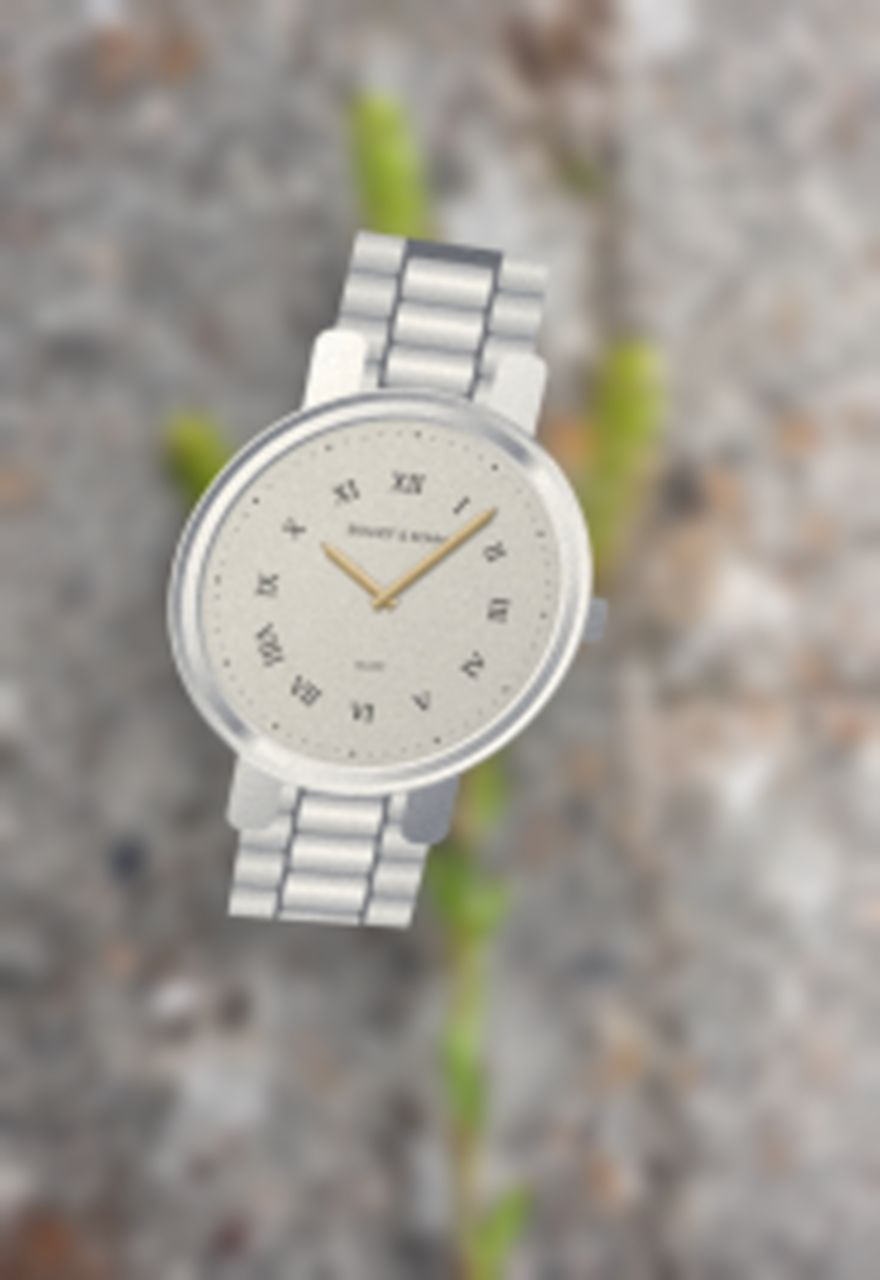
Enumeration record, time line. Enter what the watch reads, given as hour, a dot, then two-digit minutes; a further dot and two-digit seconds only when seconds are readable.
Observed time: 10.07
